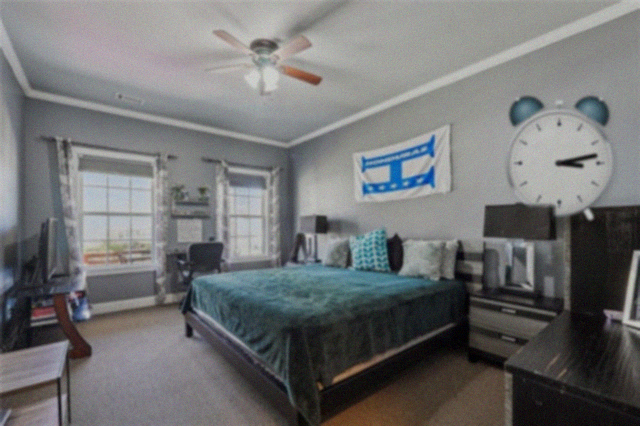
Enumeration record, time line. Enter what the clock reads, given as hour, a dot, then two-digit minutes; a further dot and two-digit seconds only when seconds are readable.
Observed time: 3.13
